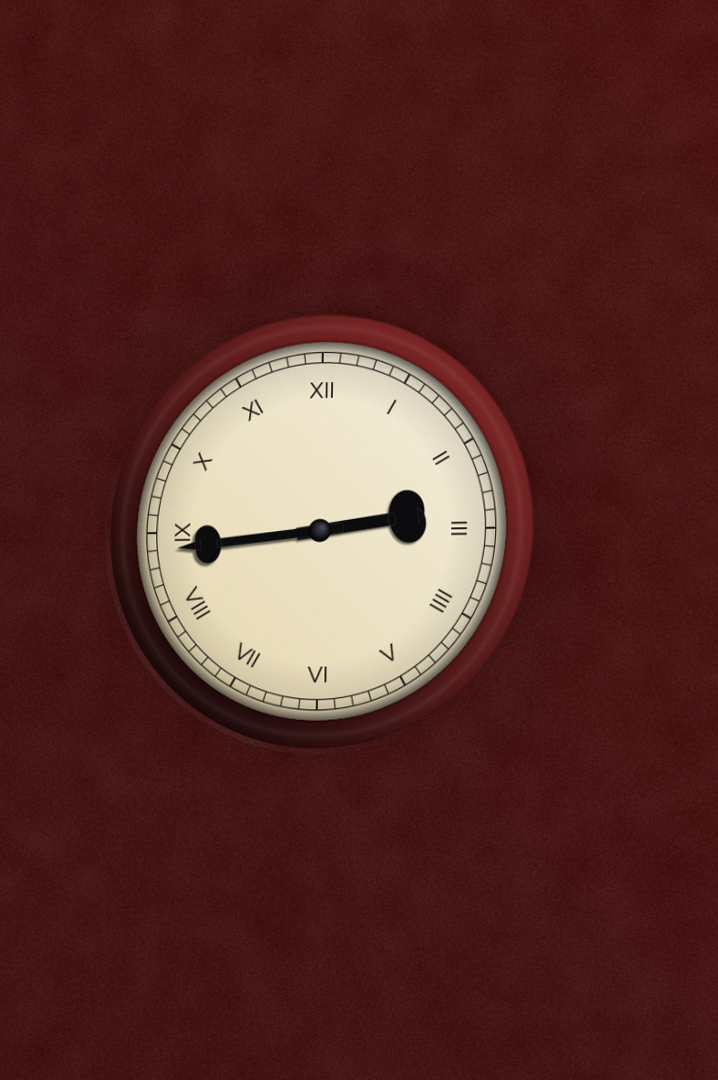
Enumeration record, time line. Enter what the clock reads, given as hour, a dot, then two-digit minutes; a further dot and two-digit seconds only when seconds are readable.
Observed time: 2.44
